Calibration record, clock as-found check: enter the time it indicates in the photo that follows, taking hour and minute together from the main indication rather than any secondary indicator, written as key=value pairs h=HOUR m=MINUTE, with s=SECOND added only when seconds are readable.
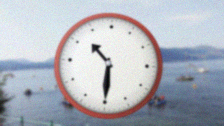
h=10 m=30
